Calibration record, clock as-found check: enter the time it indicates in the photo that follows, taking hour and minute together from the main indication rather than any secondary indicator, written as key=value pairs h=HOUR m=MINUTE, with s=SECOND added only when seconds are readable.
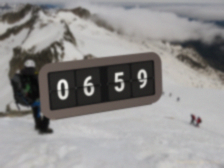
h=6 m=59
